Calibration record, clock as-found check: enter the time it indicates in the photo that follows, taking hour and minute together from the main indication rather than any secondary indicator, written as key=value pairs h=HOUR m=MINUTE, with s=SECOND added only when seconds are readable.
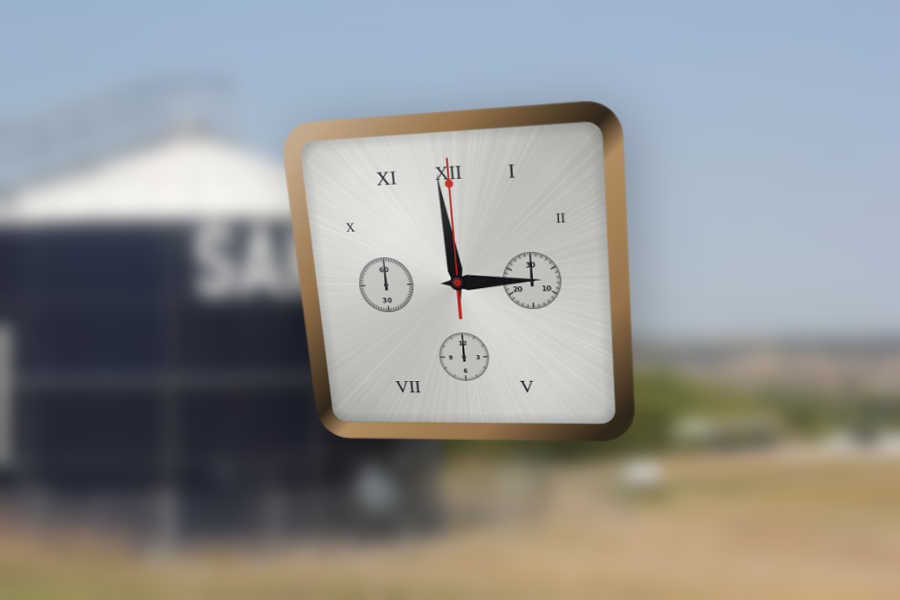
h=2 m=59
